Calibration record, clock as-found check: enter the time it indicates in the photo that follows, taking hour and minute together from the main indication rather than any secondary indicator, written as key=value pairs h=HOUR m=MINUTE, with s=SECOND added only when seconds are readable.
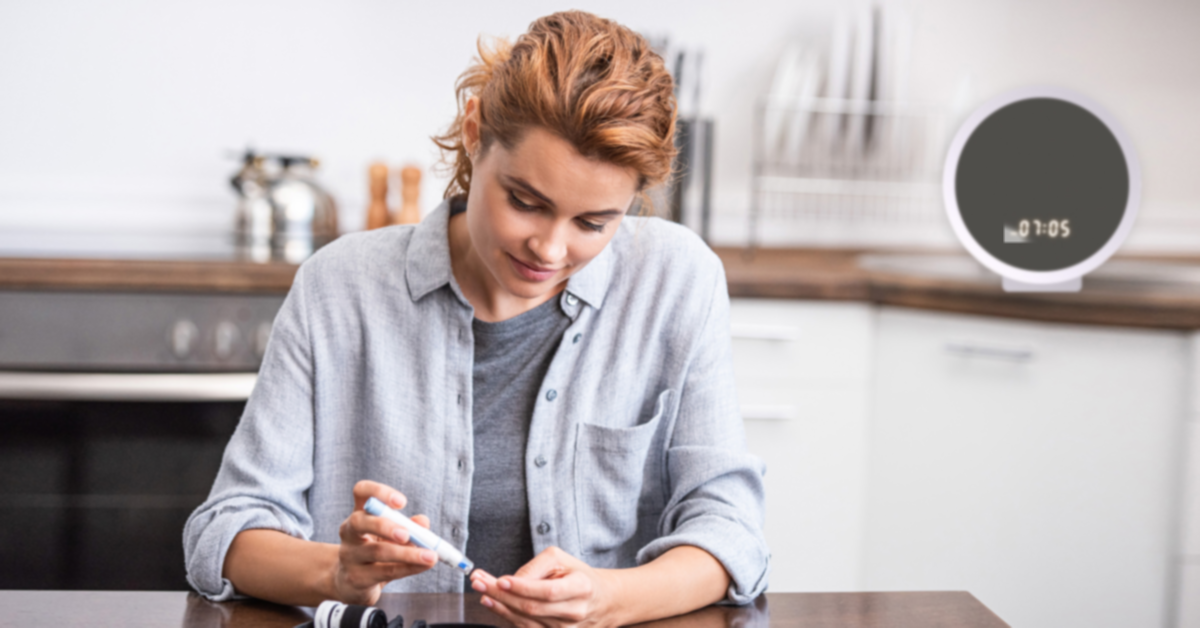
h=7 m=5
